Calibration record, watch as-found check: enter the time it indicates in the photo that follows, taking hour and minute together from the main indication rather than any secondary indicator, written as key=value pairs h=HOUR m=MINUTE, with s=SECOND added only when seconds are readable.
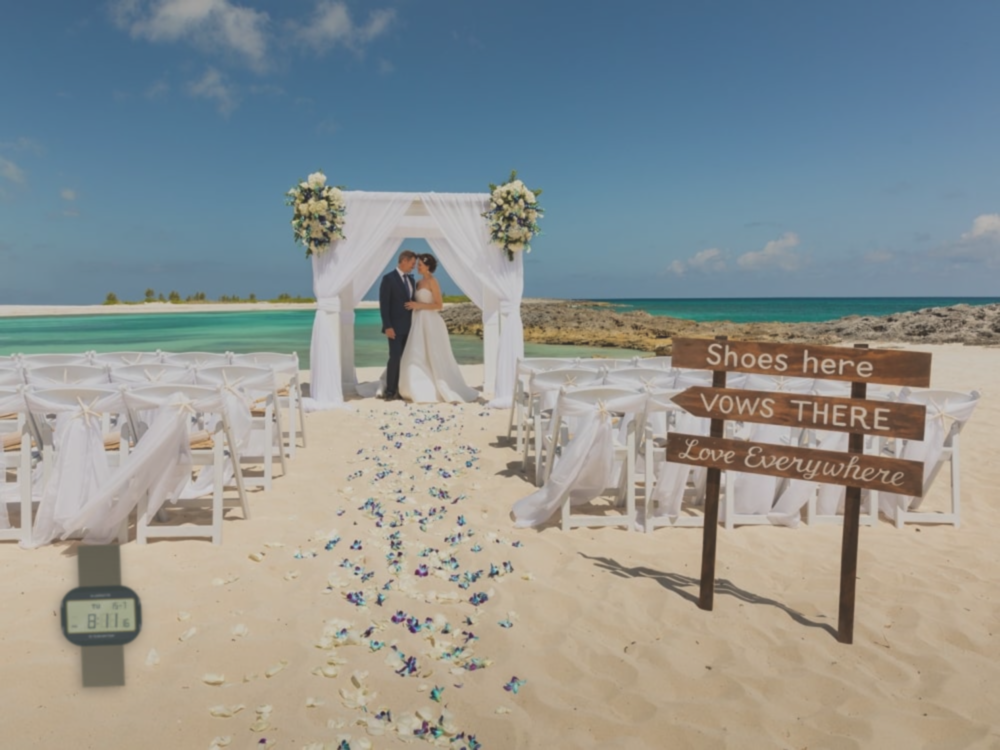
h=8 m=11
